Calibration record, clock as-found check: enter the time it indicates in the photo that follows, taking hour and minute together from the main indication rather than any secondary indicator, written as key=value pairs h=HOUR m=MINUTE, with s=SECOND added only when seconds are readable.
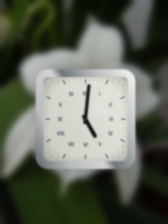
h=5 m=1
